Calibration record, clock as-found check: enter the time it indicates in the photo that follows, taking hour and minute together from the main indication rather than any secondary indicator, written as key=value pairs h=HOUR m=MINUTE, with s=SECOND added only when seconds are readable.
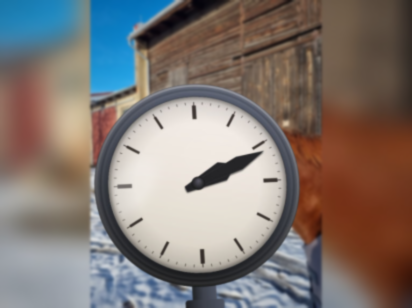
h=2 m=11
